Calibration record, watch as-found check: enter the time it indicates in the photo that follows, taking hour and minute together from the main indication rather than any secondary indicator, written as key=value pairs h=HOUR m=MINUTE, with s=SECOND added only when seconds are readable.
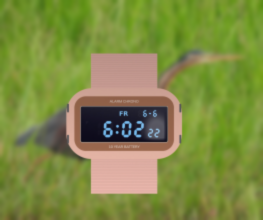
h=6 m=2
